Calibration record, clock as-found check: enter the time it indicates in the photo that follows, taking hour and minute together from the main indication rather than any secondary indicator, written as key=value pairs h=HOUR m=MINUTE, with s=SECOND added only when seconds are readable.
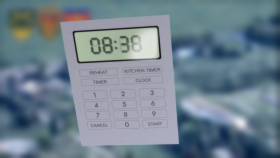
h=8 m=38
